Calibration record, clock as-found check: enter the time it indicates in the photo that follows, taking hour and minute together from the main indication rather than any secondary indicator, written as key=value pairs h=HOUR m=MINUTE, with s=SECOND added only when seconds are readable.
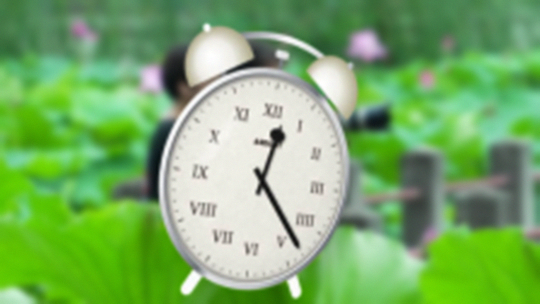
h=12 m=23
